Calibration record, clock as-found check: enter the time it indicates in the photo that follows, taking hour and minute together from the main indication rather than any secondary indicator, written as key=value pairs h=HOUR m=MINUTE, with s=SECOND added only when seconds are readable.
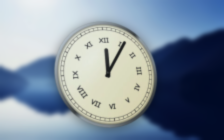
h=12 m=6
